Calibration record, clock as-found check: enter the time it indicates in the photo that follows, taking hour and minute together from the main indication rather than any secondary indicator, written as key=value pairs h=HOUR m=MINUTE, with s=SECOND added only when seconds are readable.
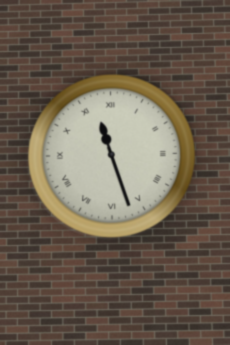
h=11 m=27
